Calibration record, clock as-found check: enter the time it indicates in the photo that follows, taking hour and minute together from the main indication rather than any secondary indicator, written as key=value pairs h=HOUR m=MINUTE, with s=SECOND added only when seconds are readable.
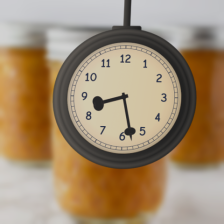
h=8 m=28
